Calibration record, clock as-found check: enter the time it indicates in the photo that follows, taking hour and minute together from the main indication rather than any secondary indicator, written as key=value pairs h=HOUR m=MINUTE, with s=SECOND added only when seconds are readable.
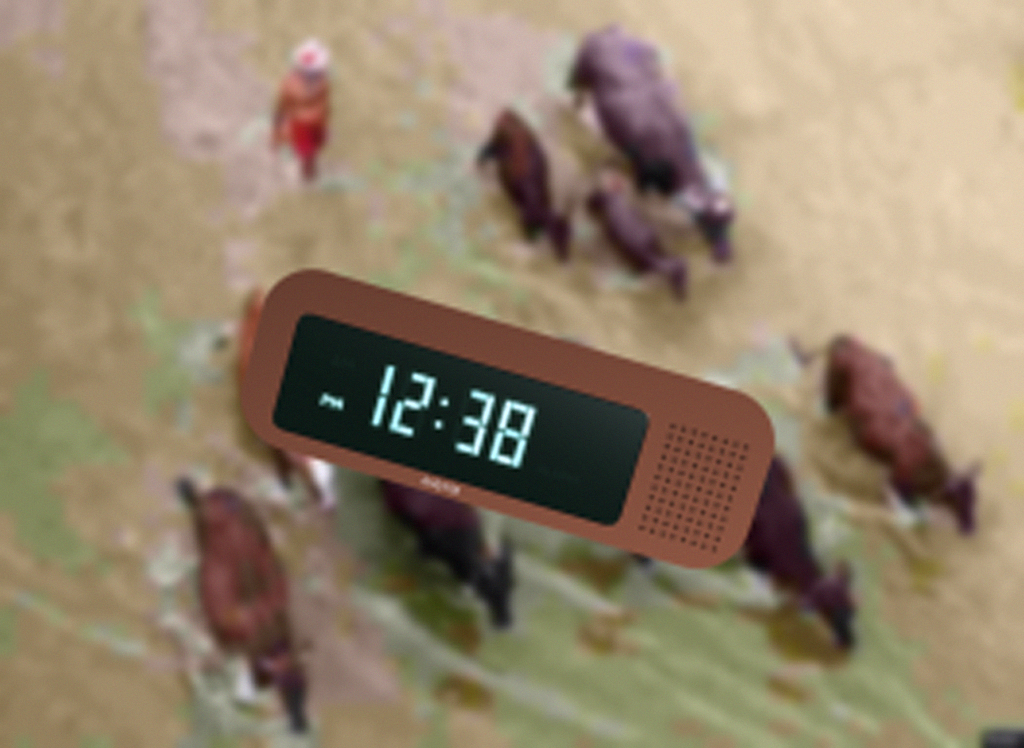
h=12 m=38
